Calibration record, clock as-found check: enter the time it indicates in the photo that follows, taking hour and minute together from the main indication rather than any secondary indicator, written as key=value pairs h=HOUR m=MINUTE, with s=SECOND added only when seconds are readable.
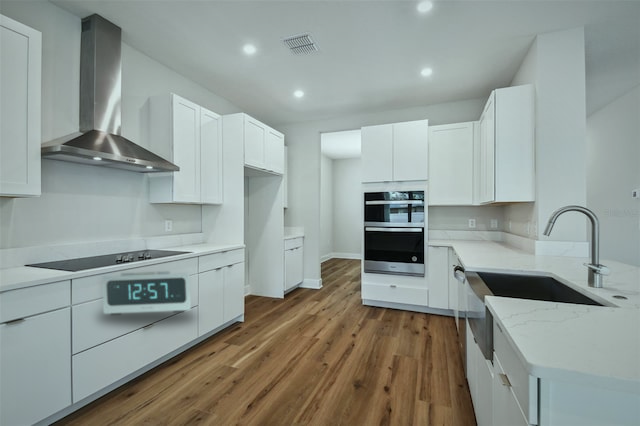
h=12 m=57
